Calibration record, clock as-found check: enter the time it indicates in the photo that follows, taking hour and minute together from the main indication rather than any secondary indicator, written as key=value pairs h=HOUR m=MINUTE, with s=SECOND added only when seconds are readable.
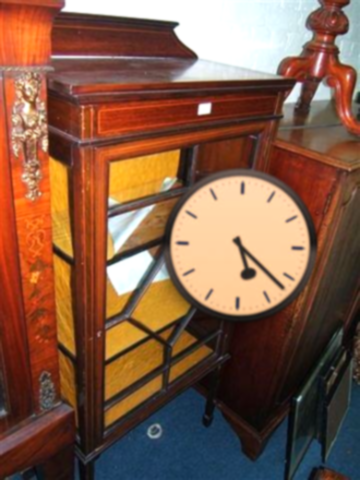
h=5 m=22
